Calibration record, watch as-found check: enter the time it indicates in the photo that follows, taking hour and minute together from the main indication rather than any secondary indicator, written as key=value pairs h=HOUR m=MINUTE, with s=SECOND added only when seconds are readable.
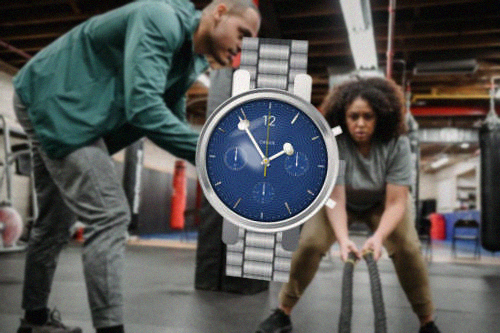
h=1 m=54
